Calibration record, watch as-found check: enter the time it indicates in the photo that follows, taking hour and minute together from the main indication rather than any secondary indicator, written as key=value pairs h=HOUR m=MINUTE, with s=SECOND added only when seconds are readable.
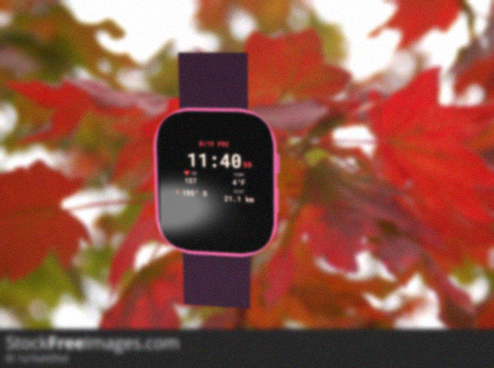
h=11 m=40
